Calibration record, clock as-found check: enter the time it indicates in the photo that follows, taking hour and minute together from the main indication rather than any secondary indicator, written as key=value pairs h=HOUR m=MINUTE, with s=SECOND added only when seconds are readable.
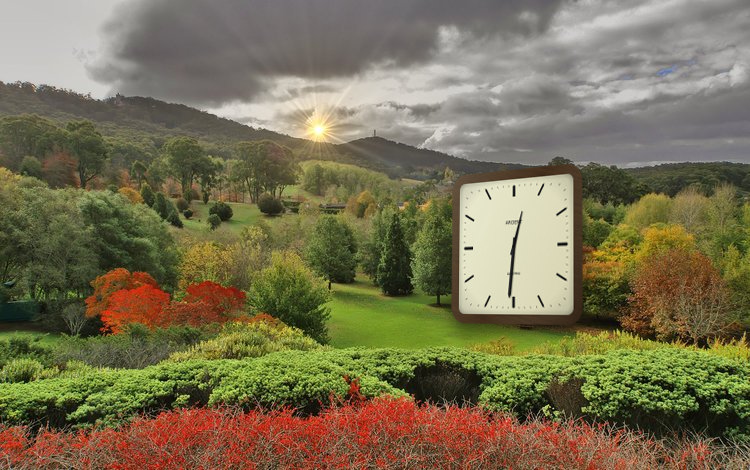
h=12 m=31
